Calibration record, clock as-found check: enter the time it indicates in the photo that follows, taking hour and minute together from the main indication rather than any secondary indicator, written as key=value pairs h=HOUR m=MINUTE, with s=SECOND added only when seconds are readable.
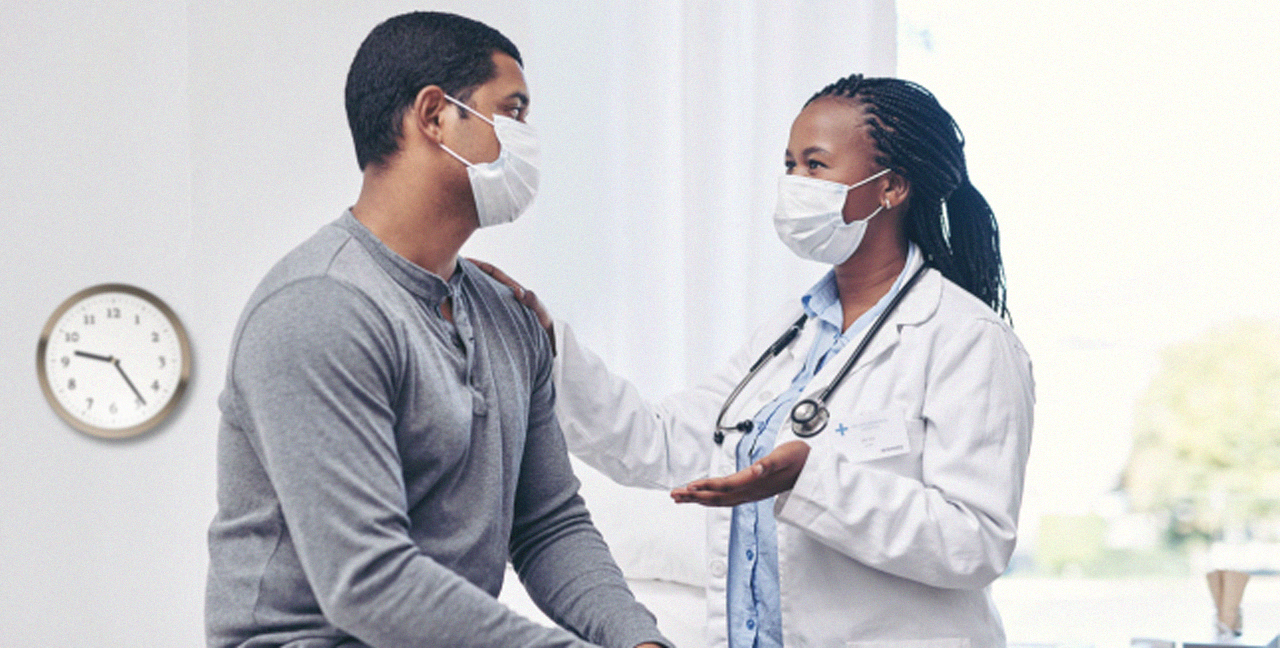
h=9 m=24
